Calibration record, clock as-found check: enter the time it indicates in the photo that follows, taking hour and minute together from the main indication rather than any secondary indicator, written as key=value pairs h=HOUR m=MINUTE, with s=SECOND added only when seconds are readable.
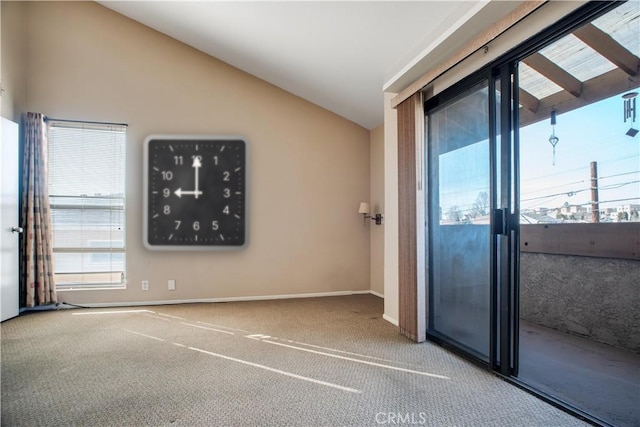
h=9 m=0
